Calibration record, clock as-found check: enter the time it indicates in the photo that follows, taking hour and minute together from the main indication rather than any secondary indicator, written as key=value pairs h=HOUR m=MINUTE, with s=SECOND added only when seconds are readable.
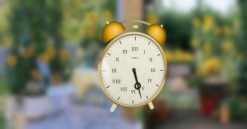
h=5 m=27
